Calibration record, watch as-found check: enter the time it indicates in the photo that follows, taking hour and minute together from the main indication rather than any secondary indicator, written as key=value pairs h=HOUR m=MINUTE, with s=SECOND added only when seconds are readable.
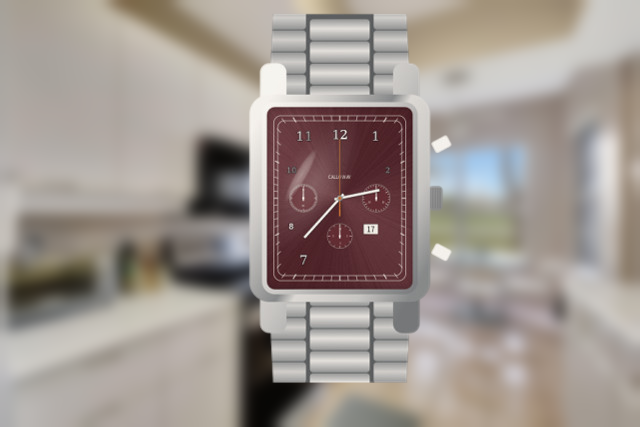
h=2 m=37
